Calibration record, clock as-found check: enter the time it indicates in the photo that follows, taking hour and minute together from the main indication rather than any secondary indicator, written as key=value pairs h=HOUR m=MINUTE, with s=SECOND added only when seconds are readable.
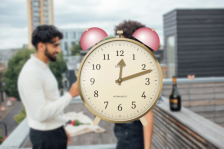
h=12 m=12
